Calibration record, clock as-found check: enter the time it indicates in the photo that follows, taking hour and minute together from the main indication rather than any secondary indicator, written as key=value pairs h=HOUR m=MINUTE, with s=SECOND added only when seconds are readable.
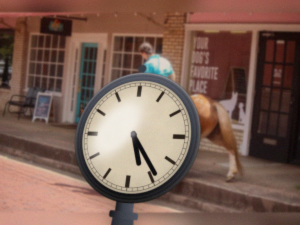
h=5 m=24
